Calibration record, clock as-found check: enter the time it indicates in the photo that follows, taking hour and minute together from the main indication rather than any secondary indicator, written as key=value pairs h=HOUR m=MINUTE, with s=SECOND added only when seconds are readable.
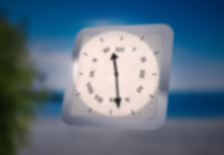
h=11 m=28
